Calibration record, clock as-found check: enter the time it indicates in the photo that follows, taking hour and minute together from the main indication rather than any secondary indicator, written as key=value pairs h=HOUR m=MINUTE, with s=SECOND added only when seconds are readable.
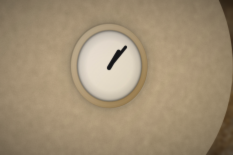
h=1 m=7
